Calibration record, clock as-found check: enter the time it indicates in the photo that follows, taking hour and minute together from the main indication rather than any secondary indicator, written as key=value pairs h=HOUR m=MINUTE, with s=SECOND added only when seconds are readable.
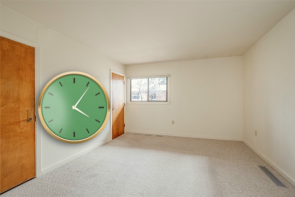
h=4 m=6
